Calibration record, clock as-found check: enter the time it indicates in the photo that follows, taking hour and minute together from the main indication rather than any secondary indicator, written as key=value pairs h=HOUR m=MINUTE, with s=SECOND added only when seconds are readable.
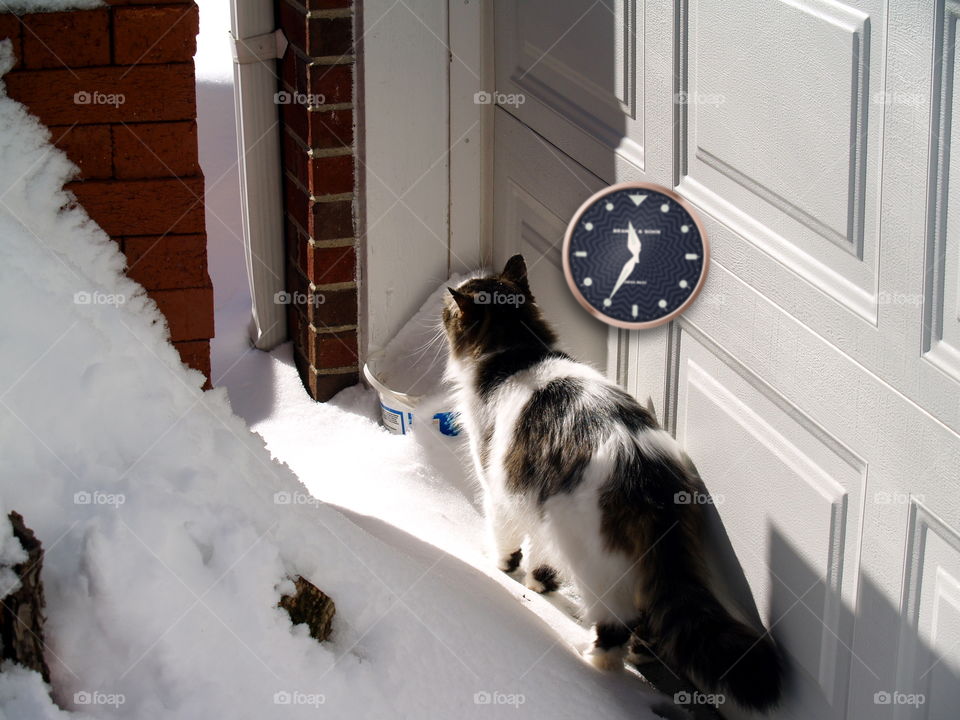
h=11 m=35
